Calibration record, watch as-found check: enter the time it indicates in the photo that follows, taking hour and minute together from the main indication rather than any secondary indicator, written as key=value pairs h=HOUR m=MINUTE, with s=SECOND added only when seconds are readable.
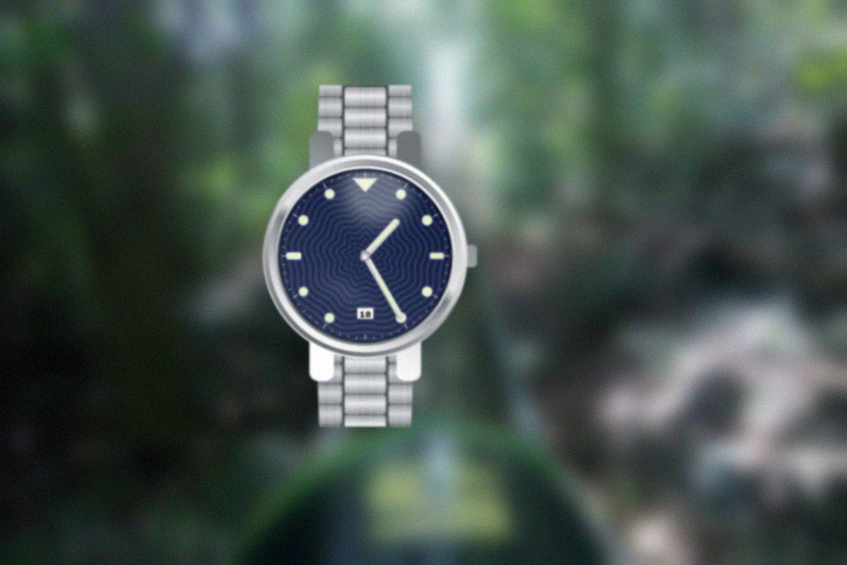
h=1 m=25
